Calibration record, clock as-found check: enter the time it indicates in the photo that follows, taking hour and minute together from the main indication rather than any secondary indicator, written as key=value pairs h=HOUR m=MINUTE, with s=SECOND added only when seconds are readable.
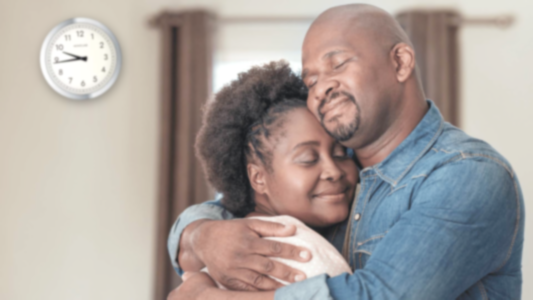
h=9 m=44
